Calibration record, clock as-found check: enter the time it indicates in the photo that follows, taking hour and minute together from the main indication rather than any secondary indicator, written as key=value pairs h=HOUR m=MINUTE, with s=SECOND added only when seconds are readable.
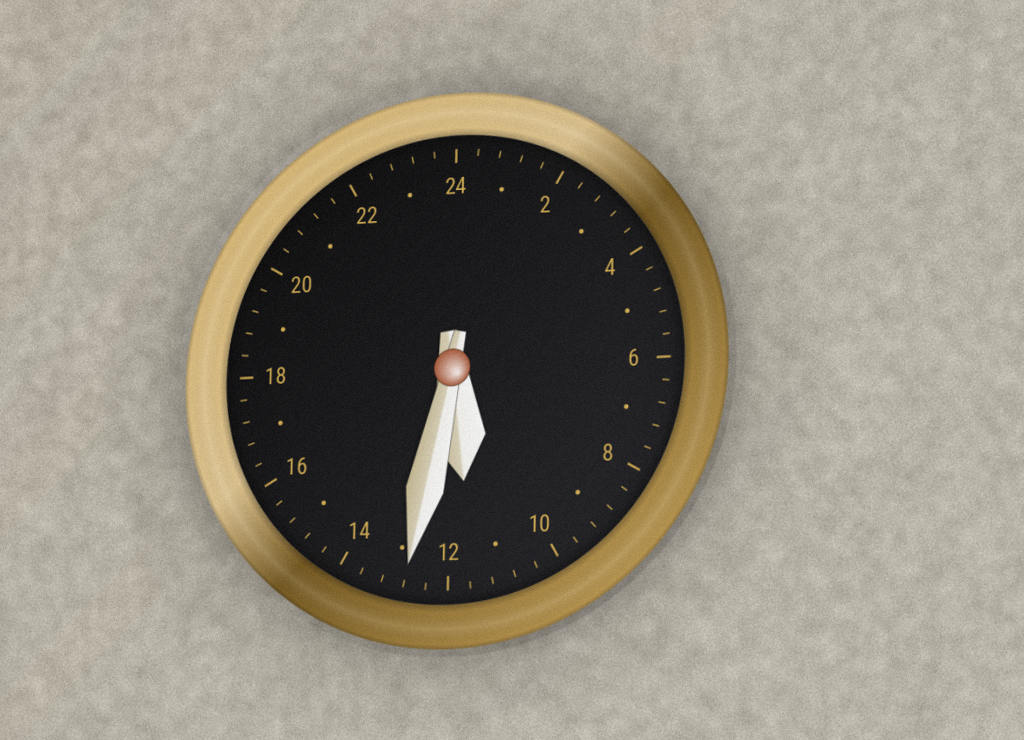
h=11 m=32
